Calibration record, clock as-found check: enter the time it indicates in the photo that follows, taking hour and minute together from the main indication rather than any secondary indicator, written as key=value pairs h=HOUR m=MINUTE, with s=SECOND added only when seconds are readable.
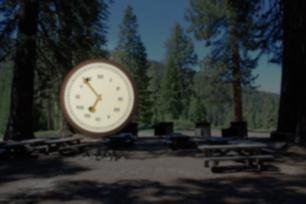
h=6 m=53
